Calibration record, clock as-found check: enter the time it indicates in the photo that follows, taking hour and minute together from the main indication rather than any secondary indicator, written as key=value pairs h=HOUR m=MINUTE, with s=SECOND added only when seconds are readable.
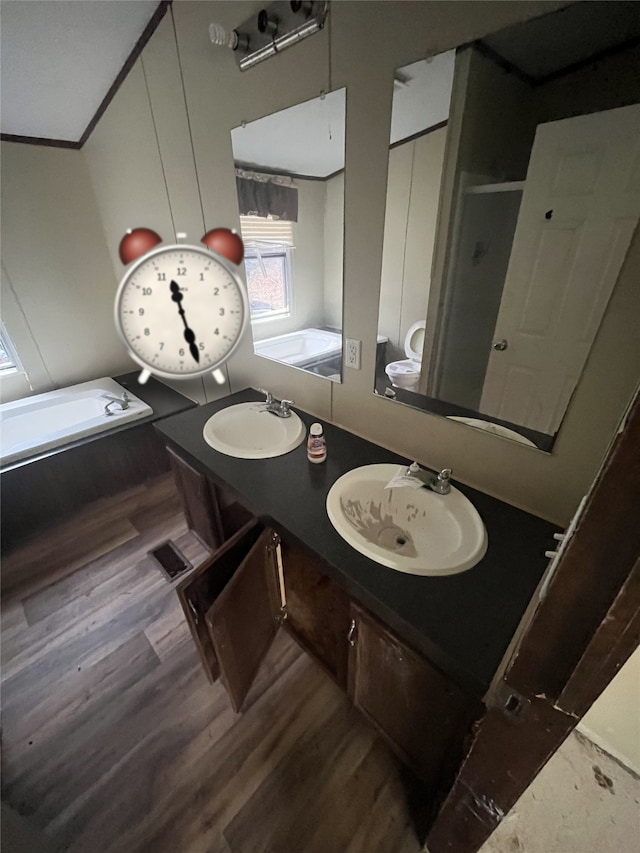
h=11 m=27
